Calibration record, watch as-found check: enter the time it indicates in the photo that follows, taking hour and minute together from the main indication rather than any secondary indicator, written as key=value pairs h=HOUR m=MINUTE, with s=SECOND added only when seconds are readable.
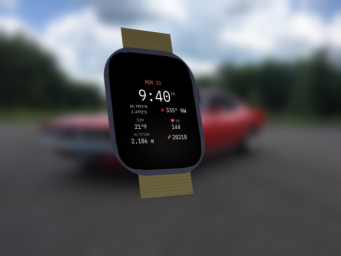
h=9 m=40
